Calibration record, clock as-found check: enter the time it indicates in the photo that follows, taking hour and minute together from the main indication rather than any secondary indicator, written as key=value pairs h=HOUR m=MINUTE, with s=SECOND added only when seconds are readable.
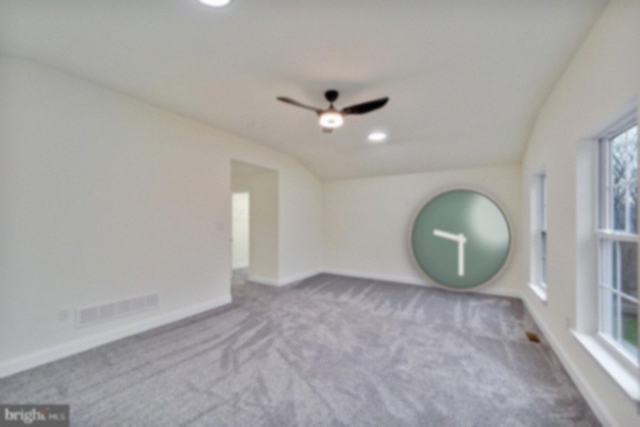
h=9 m=30
